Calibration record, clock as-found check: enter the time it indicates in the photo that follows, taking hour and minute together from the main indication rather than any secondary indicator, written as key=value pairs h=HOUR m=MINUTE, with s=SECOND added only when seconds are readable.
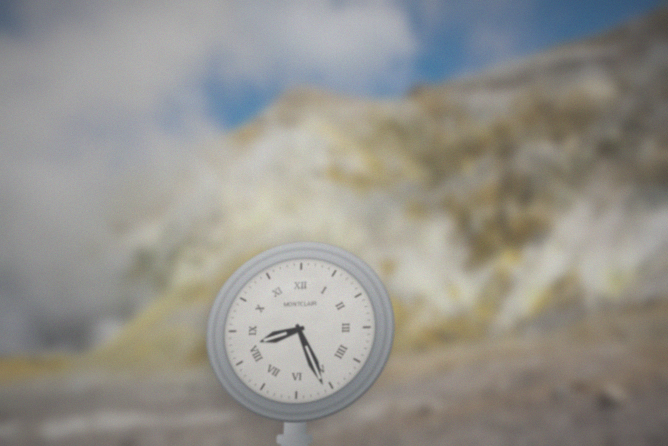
h=8 m=26
